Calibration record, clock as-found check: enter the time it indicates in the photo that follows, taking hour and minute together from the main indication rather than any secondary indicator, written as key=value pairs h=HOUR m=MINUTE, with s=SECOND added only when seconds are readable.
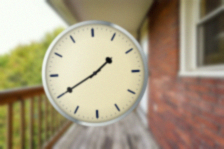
h=1 m=40
